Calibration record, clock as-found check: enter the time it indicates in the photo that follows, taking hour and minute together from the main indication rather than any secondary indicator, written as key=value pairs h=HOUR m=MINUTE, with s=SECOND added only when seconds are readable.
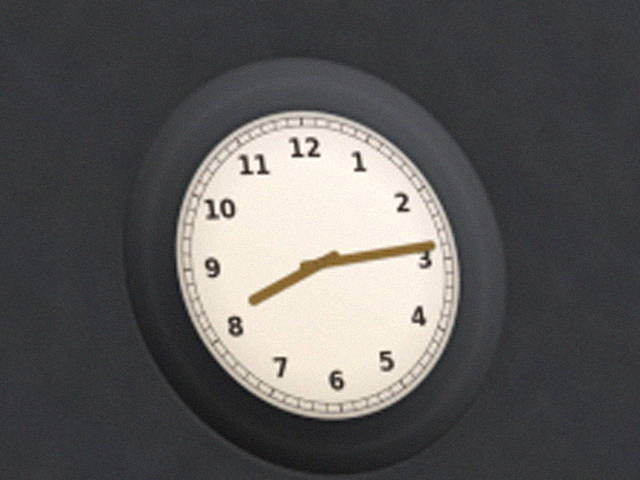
h=8 m=14
